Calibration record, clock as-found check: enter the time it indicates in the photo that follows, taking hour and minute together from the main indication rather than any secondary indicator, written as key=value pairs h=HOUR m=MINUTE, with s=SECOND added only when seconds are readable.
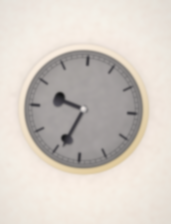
h=9 m=34
